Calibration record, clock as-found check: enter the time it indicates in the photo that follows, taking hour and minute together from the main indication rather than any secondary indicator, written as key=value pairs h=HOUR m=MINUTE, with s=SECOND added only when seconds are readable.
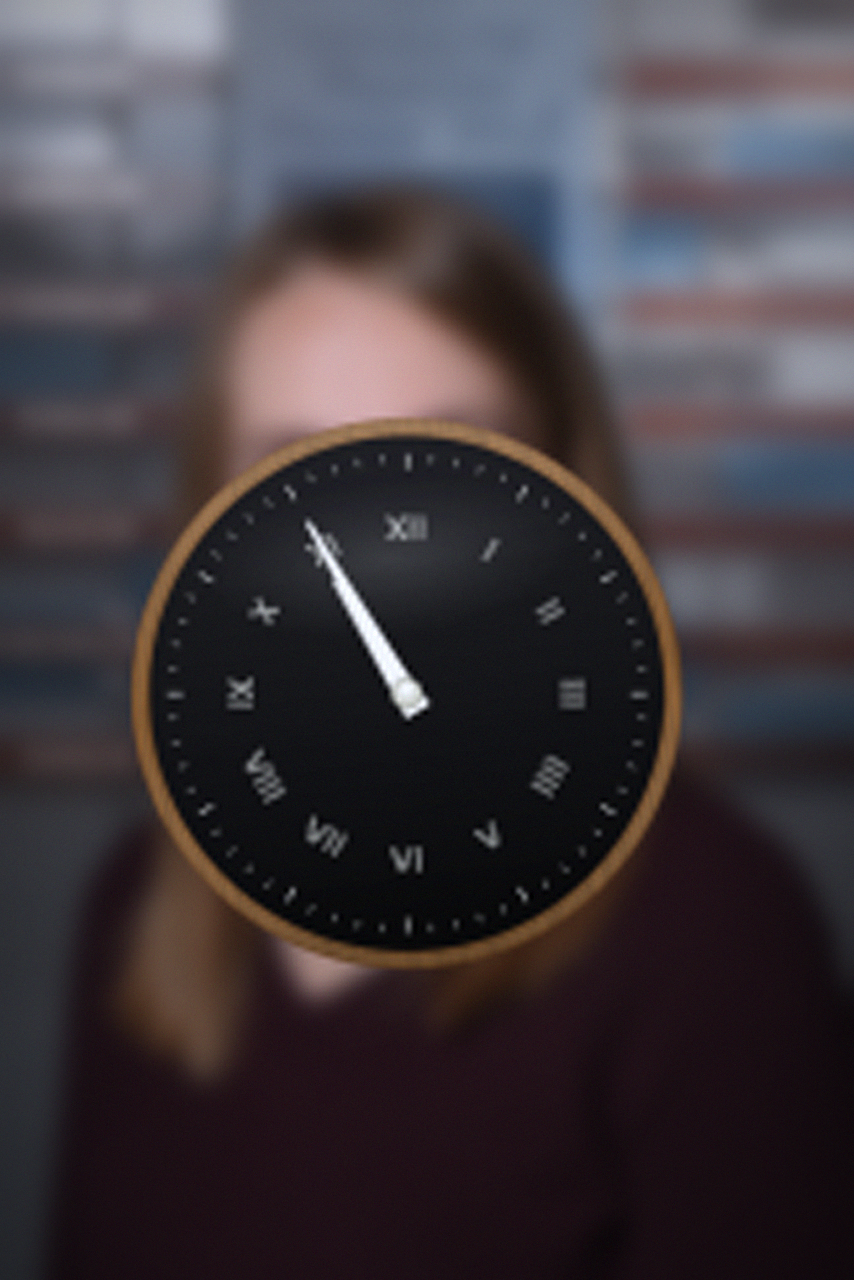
h=10 m=55
